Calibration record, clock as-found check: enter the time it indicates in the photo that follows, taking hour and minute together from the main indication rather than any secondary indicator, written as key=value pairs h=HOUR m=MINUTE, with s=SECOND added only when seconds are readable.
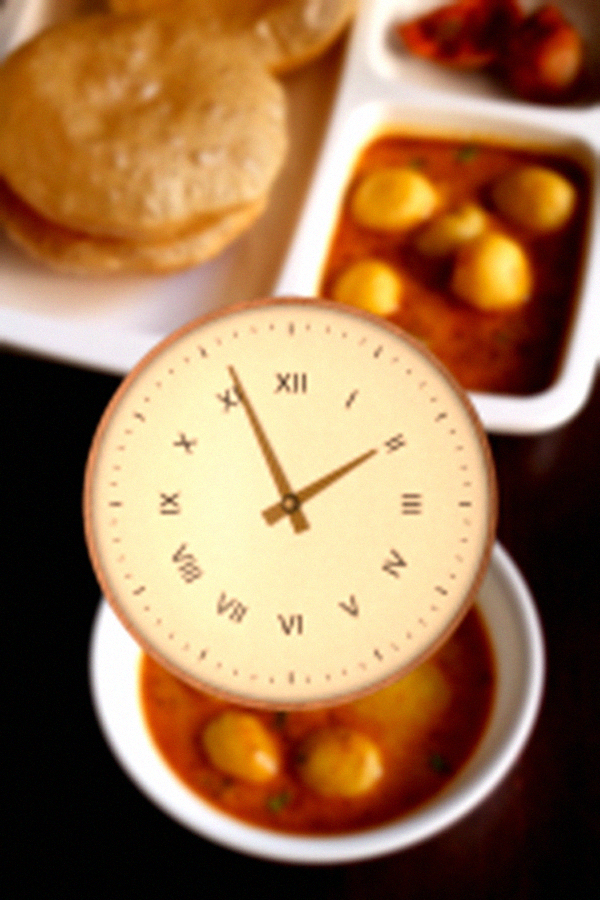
h=1 m=56
